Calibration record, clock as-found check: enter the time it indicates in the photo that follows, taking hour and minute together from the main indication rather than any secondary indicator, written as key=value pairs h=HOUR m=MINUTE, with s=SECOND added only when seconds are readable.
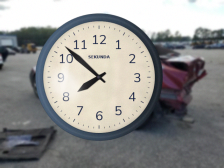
h=7 m=52
